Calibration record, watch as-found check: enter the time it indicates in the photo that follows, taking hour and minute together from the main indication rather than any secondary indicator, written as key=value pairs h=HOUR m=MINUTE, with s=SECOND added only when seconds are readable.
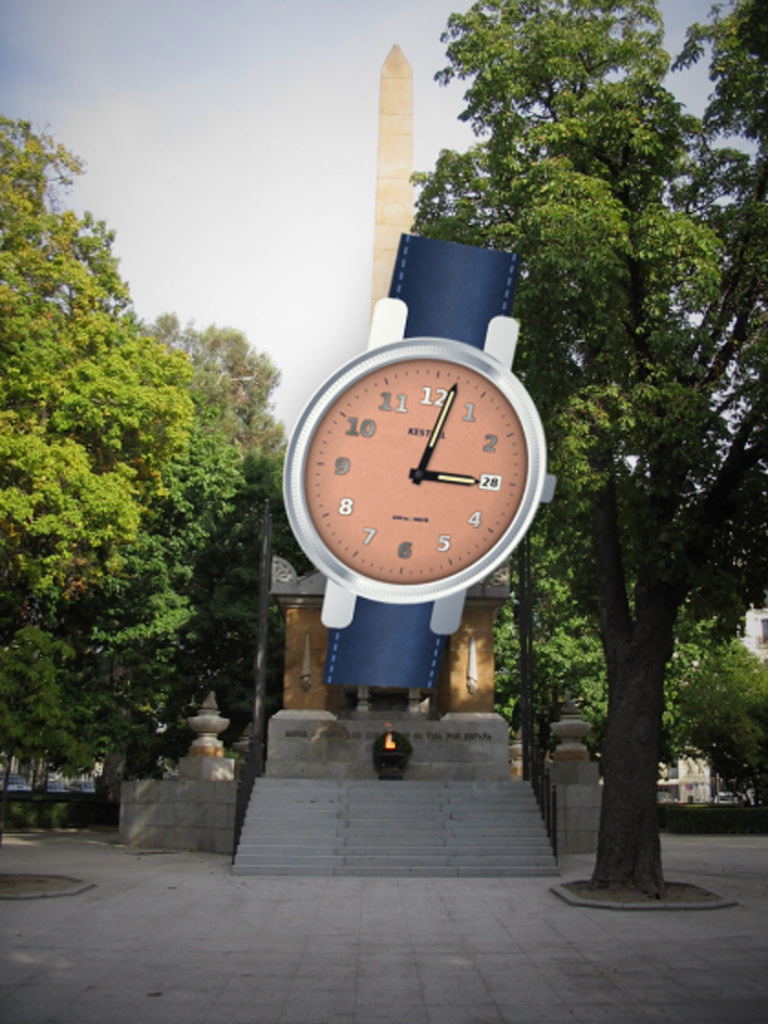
h=3 m=2
